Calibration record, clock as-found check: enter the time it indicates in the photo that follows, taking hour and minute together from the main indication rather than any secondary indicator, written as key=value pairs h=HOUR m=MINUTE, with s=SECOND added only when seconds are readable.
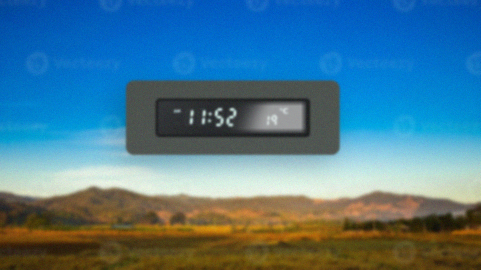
h=11 m=52
